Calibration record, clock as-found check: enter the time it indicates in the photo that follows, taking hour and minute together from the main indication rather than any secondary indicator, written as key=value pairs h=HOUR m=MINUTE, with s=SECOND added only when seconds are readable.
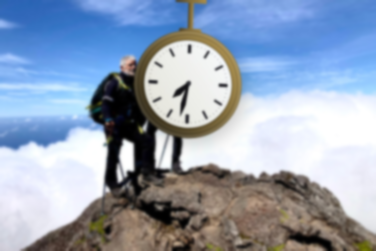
h=7 m=32
